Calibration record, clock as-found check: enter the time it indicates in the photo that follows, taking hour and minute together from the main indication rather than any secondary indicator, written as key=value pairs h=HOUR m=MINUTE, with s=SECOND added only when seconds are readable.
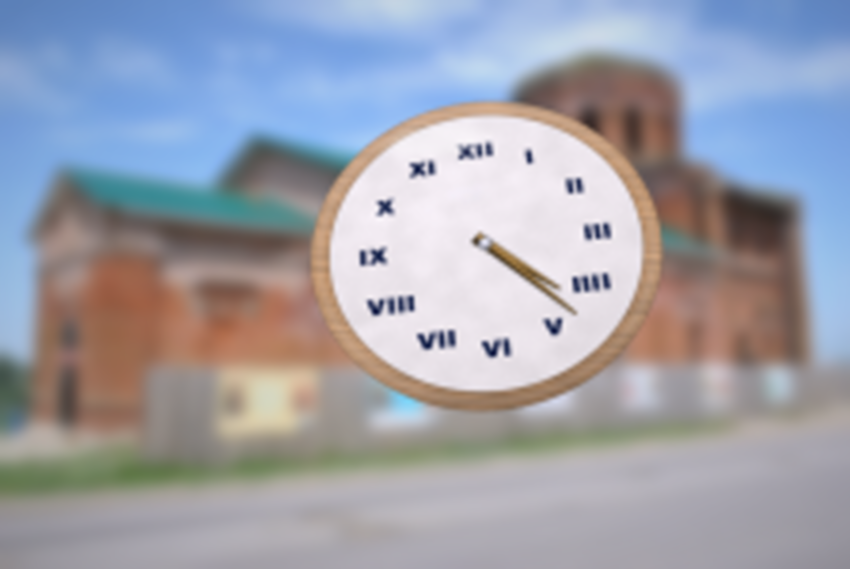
h=4 m=23
